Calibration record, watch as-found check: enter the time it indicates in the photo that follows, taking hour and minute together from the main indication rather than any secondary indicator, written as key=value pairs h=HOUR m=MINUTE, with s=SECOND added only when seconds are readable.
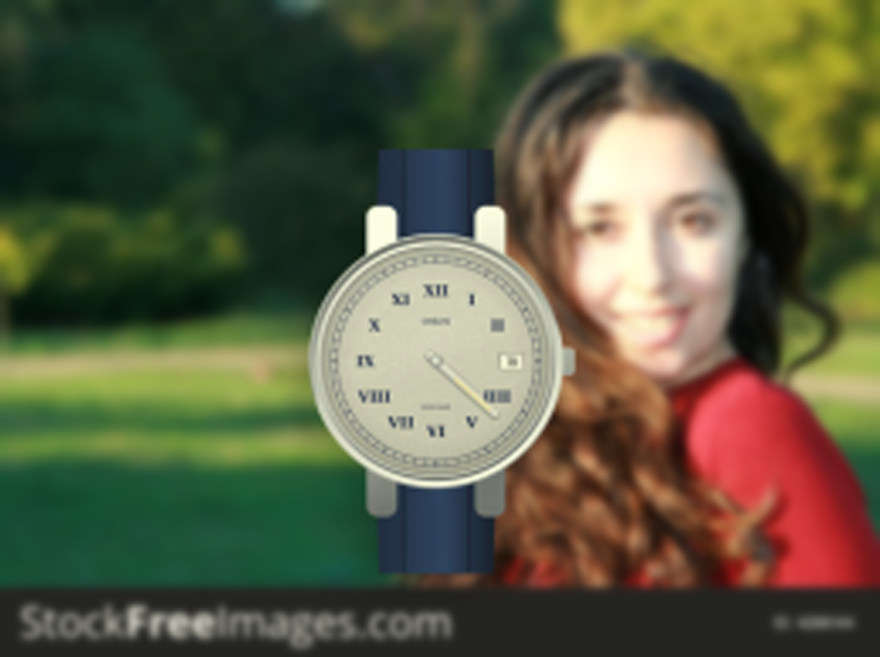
h=4 m=22
